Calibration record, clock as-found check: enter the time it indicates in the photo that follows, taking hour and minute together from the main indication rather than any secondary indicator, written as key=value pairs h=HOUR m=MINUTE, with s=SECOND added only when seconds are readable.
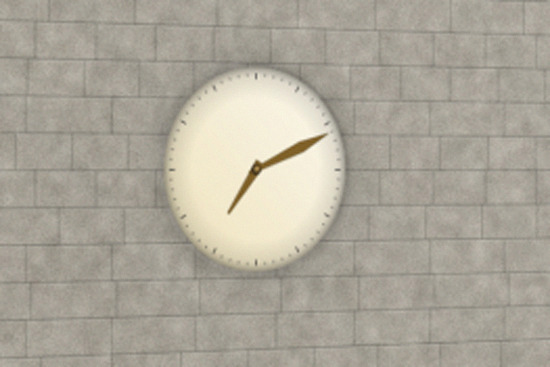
h=7 m=11
